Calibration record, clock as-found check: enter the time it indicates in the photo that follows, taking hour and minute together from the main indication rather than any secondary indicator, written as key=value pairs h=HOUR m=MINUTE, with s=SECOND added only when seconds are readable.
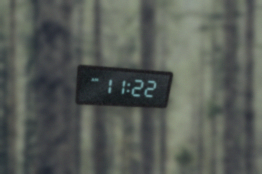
h=11 m=22
